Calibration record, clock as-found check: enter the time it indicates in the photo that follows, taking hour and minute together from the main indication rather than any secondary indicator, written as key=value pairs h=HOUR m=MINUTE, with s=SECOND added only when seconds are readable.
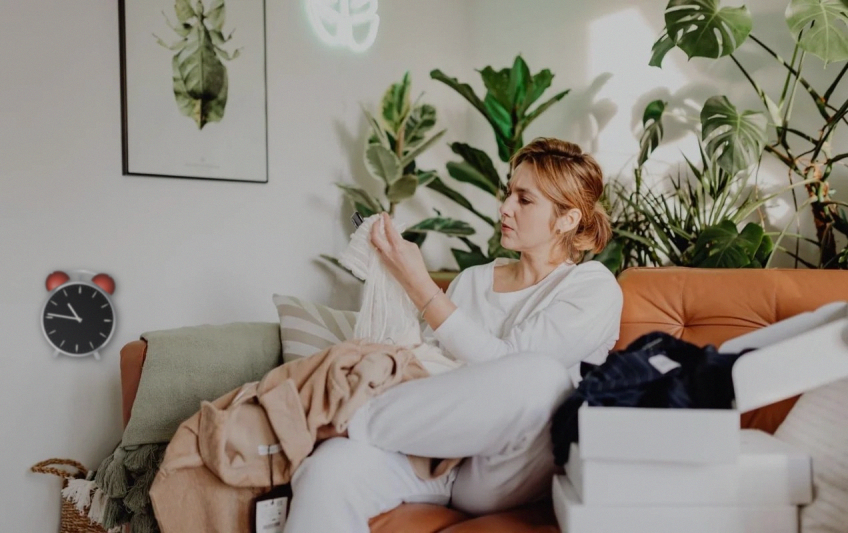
h=10 m=46
